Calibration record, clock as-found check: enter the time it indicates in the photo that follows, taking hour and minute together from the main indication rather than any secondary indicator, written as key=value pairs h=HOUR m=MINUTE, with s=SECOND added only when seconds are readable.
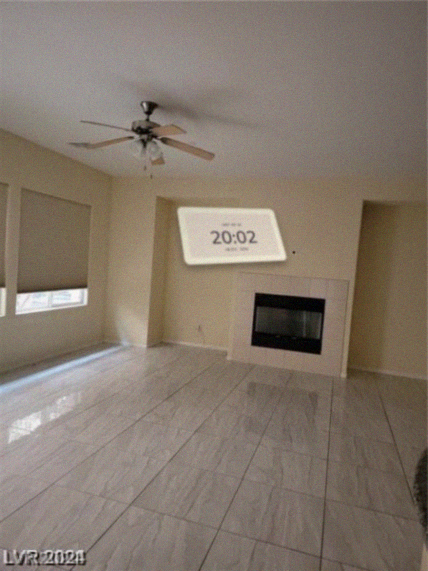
h=20 m=2
